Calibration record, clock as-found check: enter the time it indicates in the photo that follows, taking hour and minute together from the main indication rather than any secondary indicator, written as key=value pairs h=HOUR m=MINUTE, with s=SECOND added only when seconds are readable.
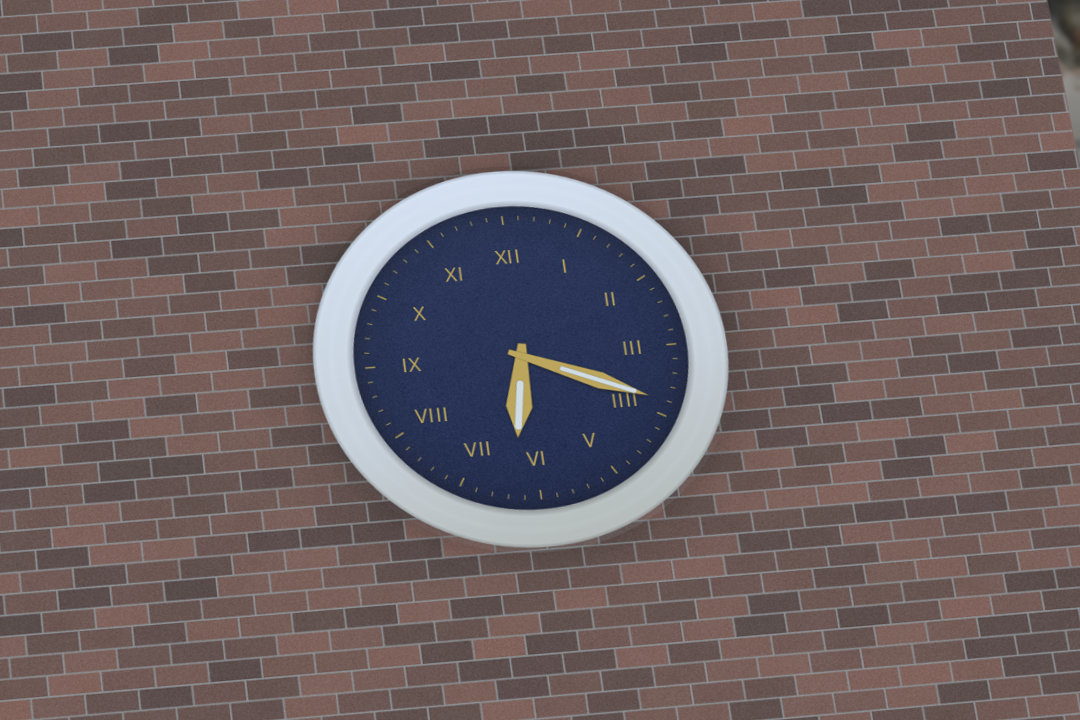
h=6 m=19
